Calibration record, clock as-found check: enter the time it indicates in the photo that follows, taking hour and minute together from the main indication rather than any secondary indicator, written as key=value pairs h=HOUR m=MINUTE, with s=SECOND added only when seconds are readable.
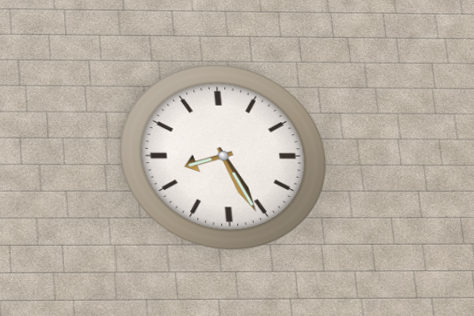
h=8 m=26
